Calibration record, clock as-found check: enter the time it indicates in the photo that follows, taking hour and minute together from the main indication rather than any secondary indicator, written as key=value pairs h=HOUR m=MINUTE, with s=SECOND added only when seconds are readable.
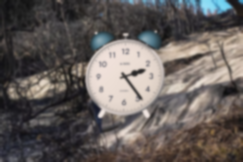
h=2 m=24
